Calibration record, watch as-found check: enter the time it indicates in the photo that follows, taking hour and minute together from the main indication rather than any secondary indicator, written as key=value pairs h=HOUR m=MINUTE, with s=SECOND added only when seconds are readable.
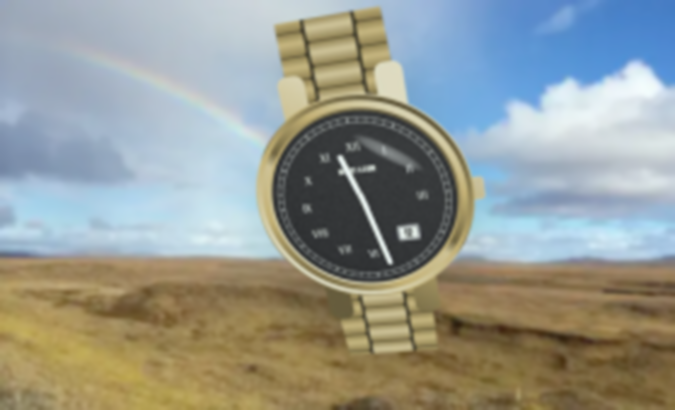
h=11 m=28
